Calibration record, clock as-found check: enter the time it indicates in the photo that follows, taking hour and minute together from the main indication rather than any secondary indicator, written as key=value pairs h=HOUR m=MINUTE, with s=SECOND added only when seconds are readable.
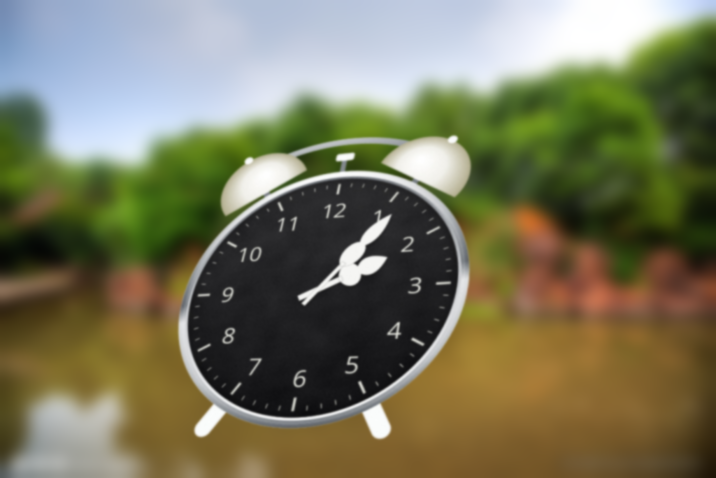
h=2 m=6
